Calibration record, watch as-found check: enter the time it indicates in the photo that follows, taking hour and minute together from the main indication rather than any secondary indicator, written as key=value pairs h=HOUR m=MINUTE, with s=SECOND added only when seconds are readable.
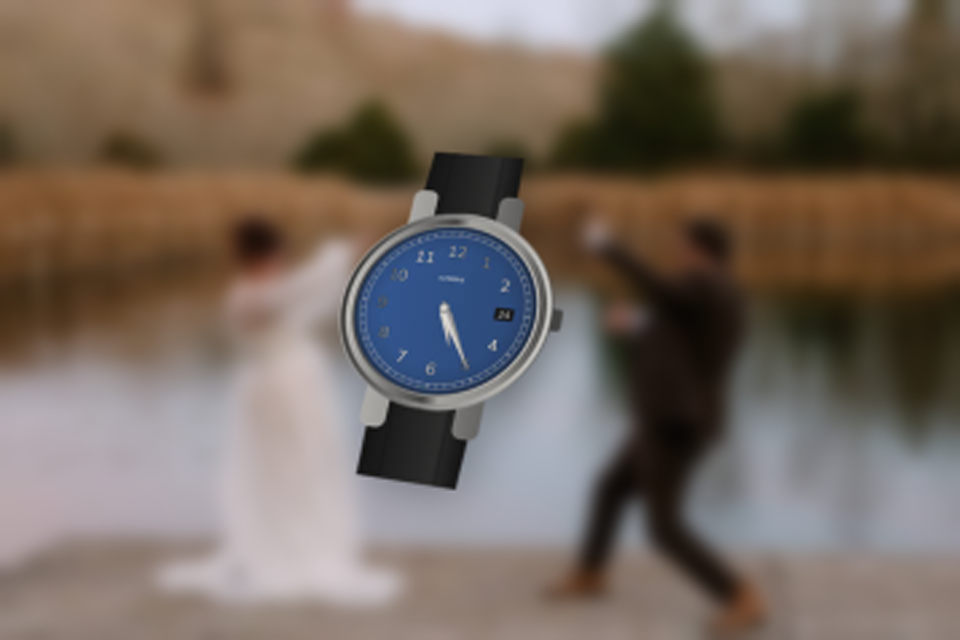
h=5 m=25
